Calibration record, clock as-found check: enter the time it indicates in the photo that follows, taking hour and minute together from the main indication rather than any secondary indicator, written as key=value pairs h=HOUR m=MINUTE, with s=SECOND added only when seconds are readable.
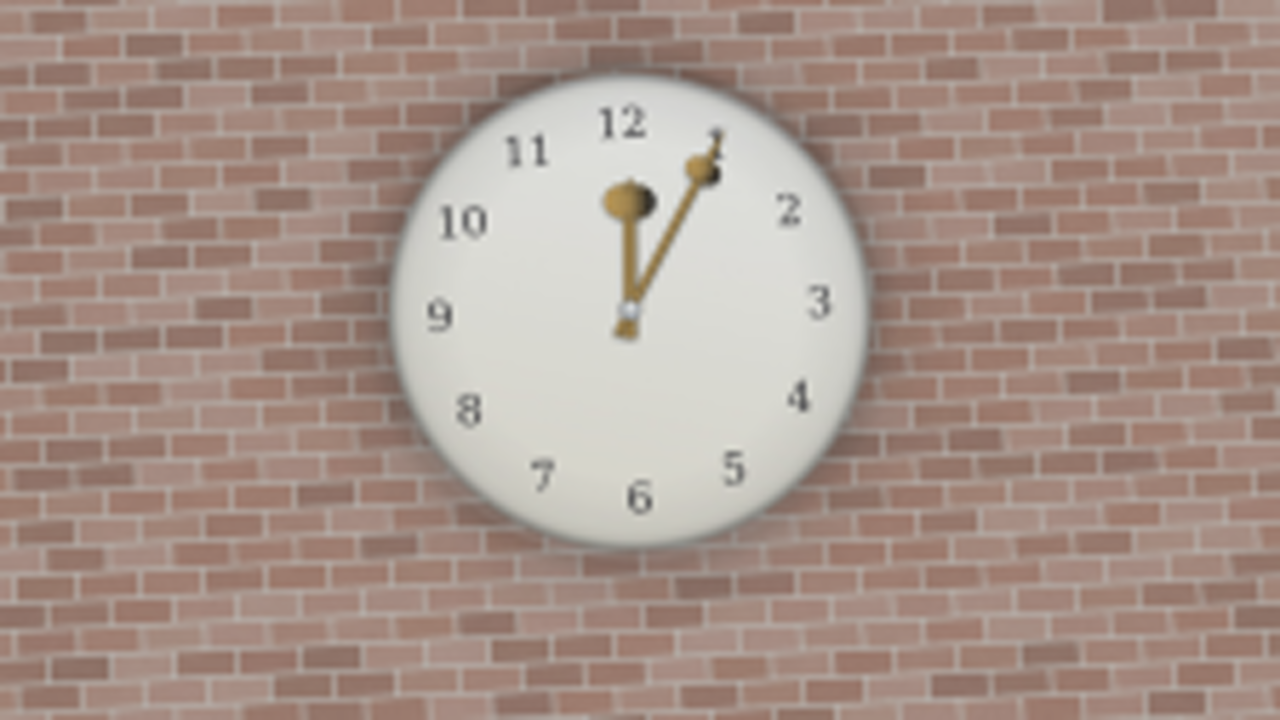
h=12 m=5
